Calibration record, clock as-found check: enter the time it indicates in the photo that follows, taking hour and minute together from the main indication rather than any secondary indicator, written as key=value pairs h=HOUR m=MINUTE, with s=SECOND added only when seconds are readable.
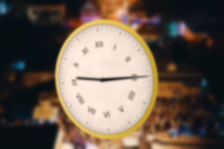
h=9 m=15
